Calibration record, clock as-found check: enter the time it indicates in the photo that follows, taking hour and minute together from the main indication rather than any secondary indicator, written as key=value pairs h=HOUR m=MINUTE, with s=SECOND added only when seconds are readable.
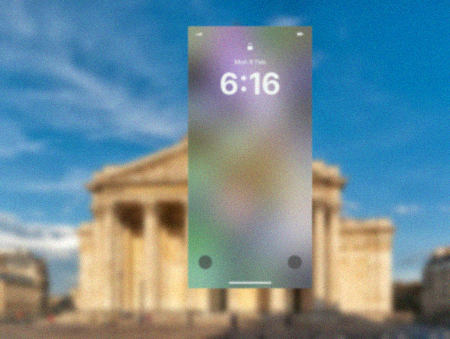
h=6 m=16
